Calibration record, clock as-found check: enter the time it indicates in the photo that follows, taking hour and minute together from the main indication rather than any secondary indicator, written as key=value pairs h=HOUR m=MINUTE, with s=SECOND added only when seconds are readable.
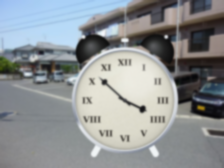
h=3 m=52
